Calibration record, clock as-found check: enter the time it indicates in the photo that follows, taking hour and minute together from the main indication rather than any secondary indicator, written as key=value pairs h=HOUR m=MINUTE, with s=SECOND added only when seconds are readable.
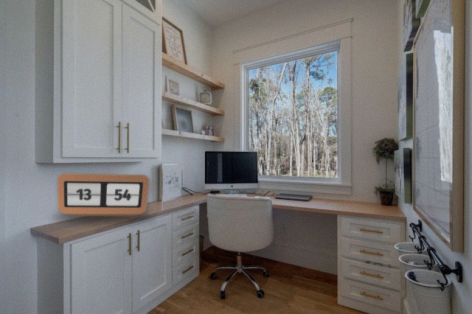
h=13 m=54
